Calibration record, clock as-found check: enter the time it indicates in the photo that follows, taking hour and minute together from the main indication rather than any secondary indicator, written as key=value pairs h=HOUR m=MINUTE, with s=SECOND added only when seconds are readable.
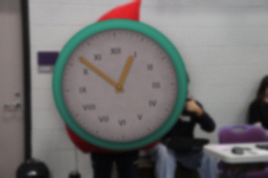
h=12 m=52
